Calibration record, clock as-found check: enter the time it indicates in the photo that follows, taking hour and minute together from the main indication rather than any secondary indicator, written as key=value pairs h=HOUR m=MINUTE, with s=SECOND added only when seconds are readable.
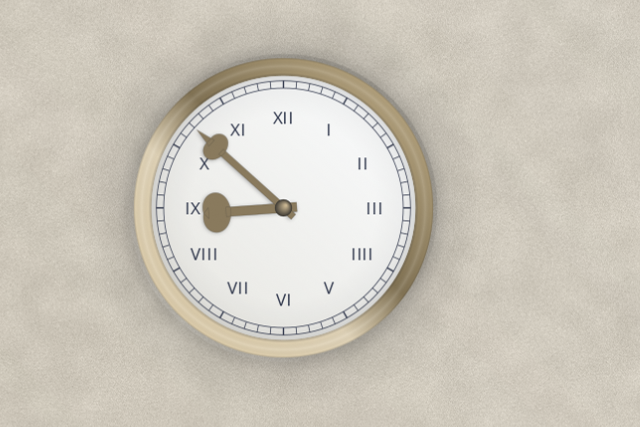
h=8 m=52
